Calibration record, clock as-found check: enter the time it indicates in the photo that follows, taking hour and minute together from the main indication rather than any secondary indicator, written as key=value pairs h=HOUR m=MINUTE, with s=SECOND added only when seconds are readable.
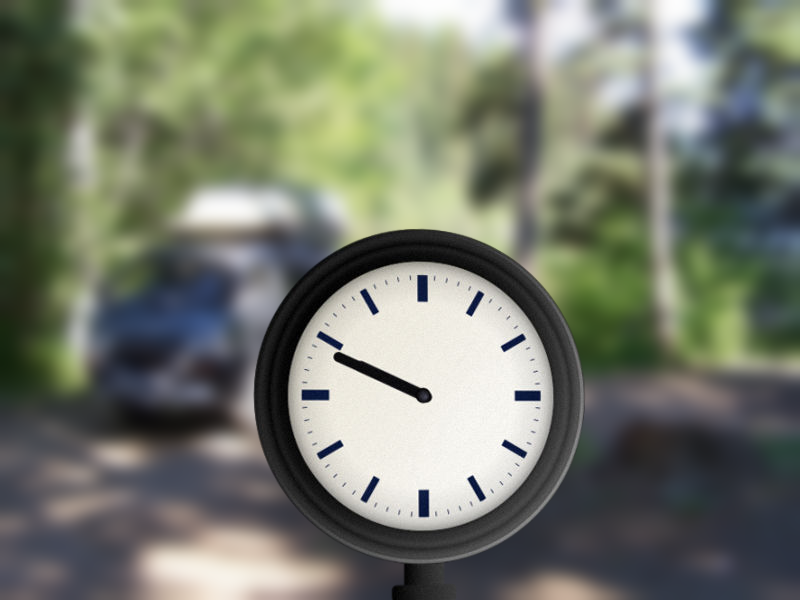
h=9 m=49
